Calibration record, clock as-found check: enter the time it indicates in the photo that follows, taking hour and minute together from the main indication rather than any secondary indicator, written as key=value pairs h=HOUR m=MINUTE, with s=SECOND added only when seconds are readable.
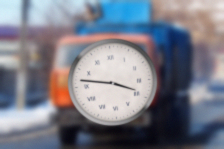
h=3 m=47
